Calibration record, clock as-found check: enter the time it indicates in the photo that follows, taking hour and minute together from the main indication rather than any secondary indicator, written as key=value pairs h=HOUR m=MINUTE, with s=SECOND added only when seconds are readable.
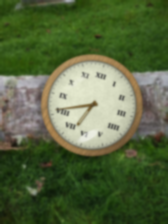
h=6 m=41
